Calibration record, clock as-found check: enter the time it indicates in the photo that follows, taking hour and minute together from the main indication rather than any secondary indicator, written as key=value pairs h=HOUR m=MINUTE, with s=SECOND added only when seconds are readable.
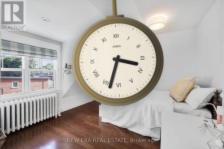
h=3 m=33
